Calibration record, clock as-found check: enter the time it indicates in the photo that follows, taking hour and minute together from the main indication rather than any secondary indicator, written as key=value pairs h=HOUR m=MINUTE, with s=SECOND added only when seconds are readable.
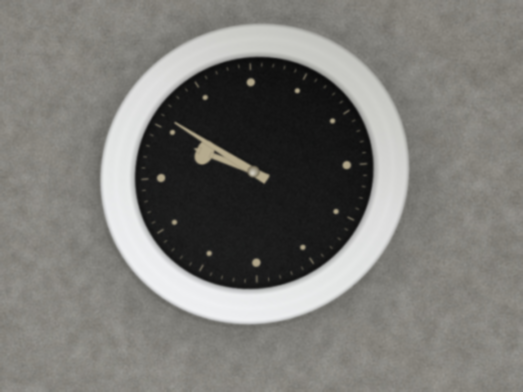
h=9 m=51
